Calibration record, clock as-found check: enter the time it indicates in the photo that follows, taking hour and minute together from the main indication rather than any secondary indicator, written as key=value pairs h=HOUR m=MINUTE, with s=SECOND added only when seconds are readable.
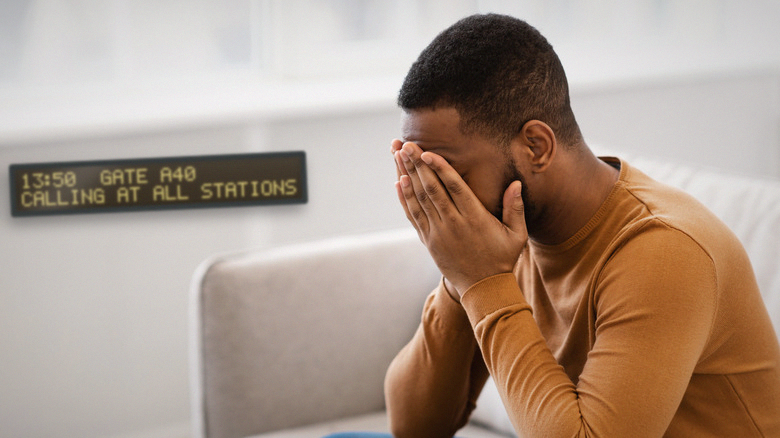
h=13 m=50
